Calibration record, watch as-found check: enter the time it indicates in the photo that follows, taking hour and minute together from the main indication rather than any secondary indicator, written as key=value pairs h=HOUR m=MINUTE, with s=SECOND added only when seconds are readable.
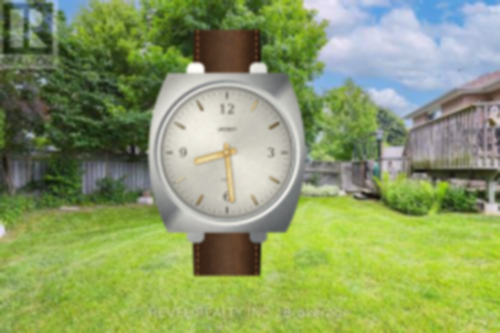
h=8 m=29
